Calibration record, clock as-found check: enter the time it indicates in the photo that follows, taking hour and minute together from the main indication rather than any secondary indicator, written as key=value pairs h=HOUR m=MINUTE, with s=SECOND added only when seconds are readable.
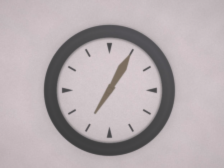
h=7 m=5
